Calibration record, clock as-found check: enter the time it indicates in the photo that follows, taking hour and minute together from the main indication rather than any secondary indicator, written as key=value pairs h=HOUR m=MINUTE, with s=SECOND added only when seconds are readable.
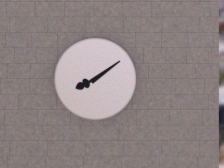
h=8 m=9
